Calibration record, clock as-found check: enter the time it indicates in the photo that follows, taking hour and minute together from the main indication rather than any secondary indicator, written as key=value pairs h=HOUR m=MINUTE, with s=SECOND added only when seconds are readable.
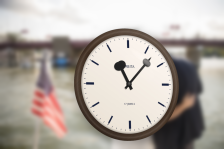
h=11 m=7
